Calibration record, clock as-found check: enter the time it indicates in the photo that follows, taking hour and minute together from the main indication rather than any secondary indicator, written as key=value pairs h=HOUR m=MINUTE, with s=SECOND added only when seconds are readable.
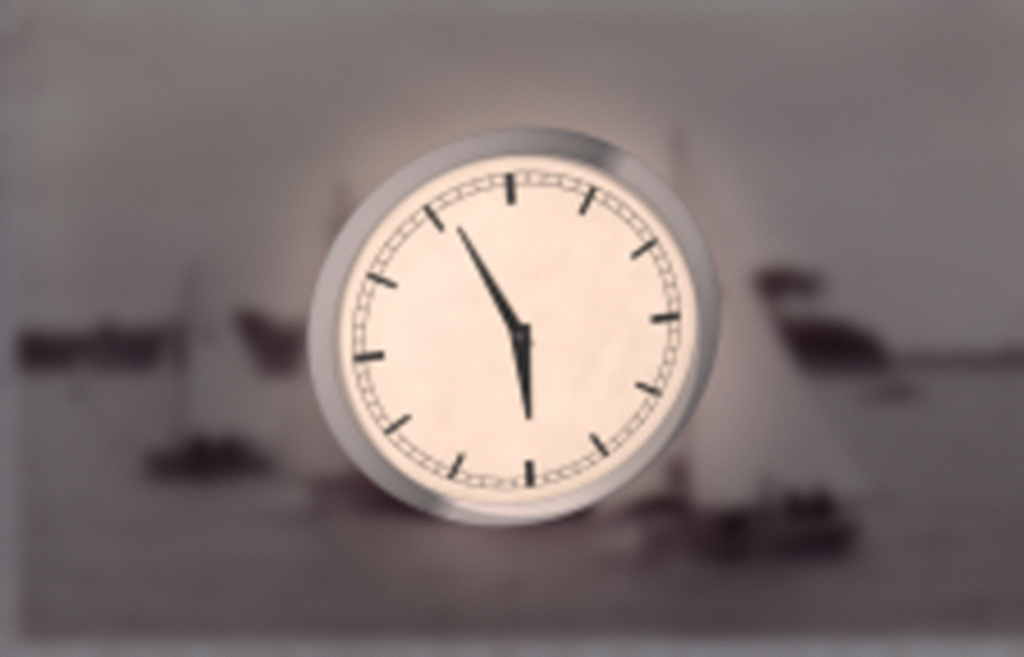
h=5 m=56
